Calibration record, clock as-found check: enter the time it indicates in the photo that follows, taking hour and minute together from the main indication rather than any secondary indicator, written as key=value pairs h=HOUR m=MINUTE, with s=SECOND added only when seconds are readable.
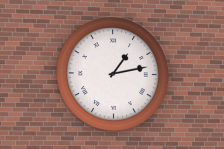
h=1 m=13
